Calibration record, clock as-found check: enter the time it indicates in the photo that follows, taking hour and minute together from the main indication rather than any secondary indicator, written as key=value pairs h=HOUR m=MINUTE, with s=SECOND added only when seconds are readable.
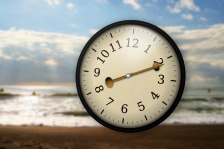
h=8 m=11
